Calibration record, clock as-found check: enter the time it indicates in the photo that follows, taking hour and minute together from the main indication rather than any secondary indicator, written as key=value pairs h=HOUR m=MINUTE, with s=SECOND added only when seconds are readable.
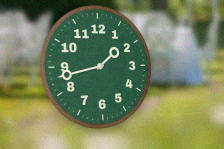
h=1 m=43
